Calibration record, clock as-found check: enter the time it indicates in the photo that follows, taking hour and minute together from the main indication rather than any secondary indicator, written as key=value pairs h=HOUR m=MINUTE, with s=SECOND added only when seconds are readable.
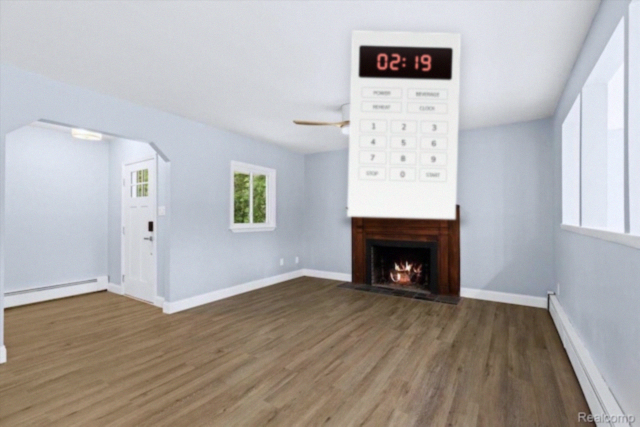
h=2 m=19
